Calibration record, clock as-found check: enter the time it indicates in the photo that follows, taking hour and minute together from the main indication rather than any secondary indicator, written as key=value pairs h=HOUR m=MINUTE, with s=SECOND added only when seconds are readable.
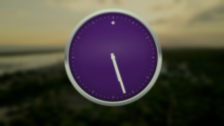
h=5 m=27
